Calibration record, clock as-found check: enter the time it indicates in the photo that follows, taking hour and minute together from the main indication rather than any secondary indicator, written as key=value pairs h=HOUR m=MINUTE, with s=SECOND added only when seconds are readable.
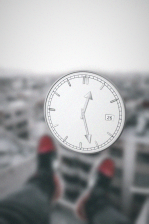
h=12 m=27
